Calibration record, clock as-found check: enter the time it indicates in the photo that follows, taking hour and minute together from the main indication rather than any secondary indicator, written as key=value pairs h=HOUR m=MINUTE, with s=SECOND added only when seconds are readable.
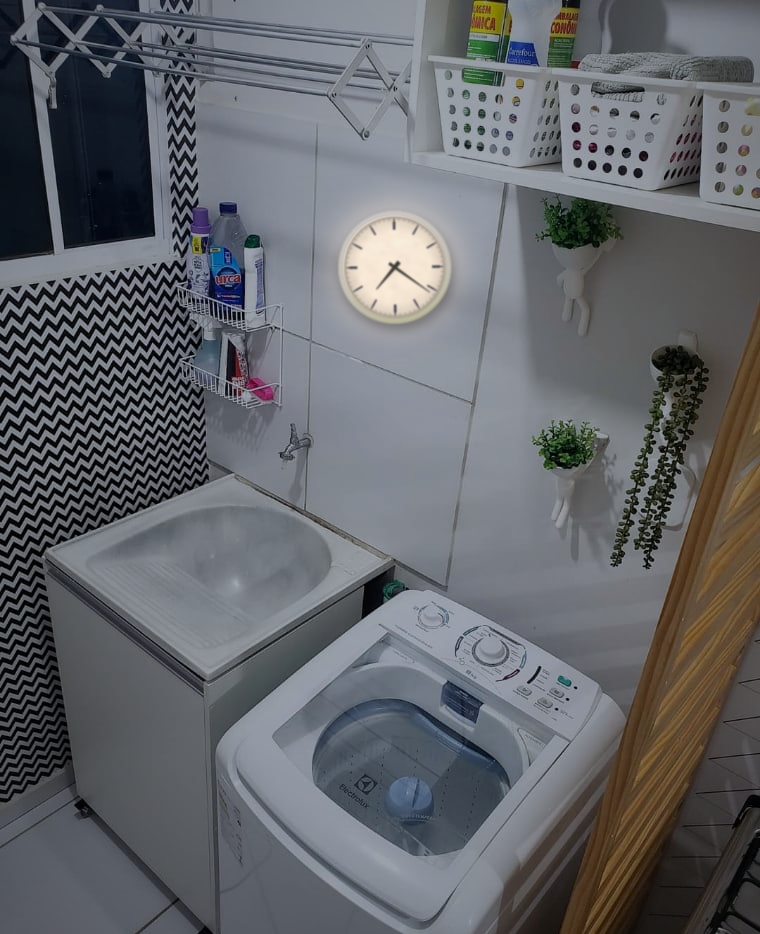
h=7 m=21
